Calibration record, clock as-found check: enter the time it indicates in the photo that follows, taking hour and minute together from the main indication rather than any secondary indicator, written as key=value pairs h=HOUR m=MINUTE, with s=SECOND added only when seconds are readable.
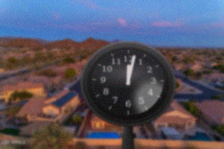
h=12 m=2
